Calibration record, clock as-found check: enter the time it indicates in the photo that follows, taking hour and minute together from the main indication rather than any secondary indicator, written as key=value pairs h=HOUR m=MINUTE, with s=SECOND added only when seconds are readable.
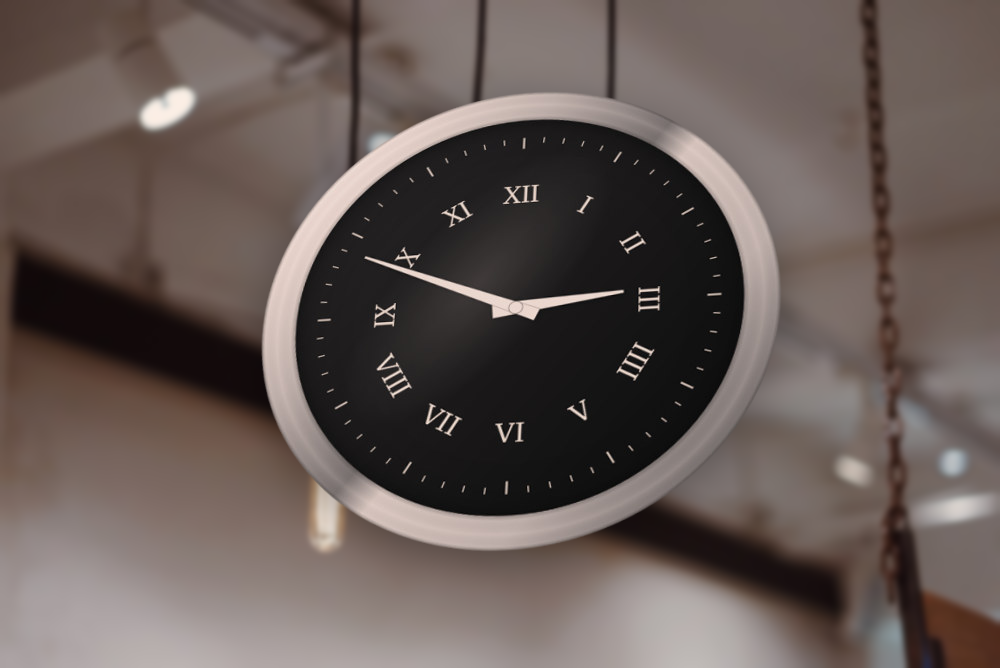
h=2 m=49
